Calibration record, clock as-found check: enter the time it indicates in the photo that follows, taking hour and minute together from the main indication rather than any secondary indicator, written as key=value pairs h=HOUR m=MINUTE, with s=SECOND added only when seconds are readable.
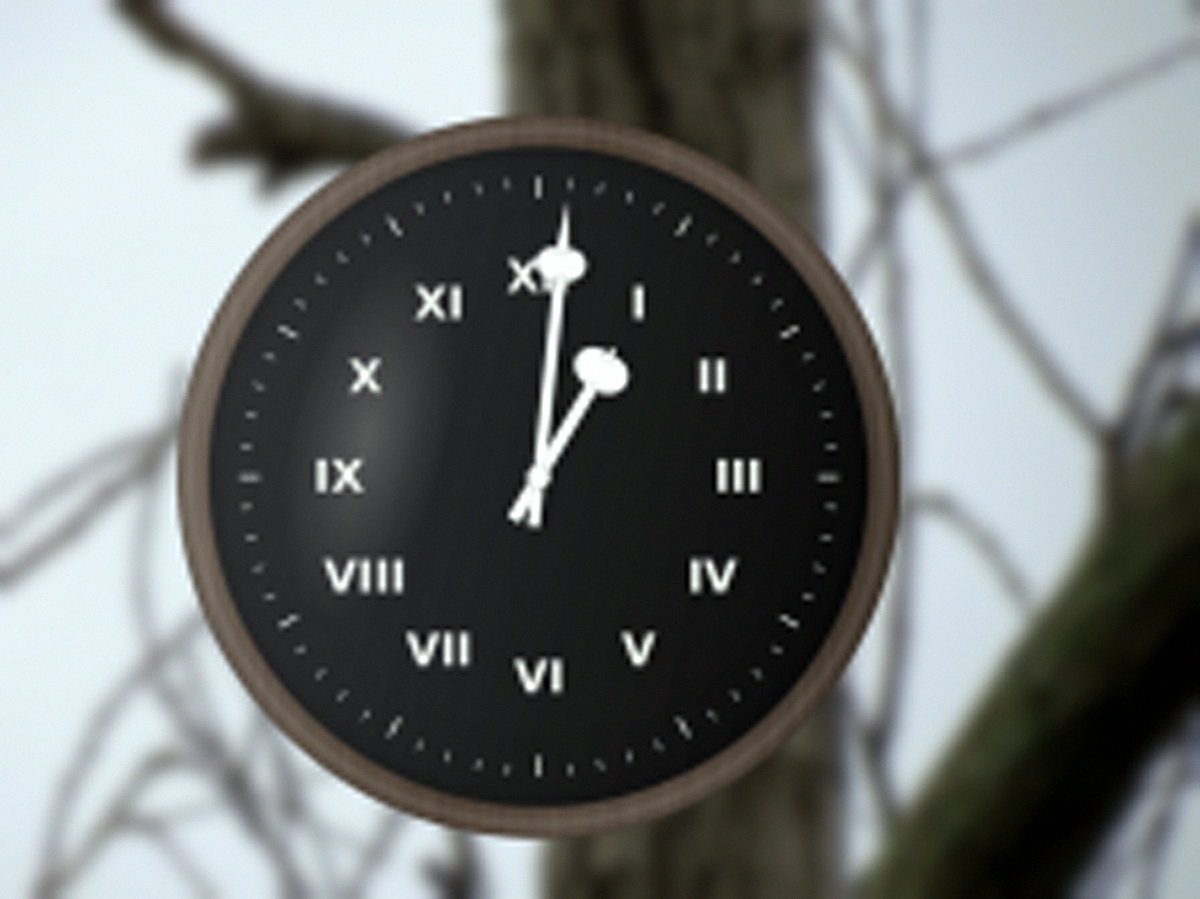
h=1 m=1
